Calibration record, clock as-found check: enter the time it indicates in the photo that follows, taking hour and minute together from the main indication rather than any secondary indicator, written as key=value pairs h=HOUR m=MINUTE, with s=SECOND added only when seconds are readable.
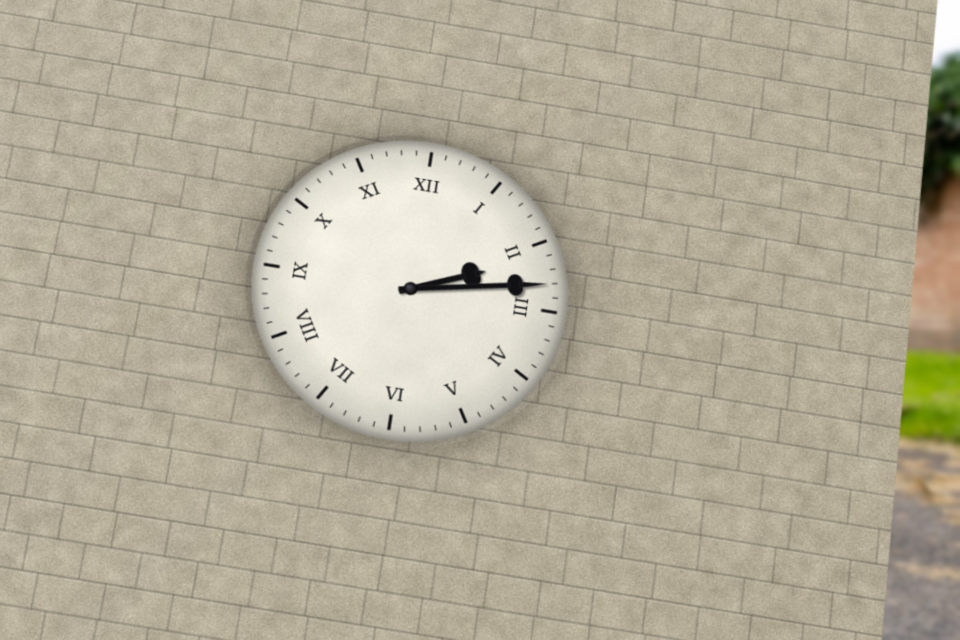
h=2 m=13
